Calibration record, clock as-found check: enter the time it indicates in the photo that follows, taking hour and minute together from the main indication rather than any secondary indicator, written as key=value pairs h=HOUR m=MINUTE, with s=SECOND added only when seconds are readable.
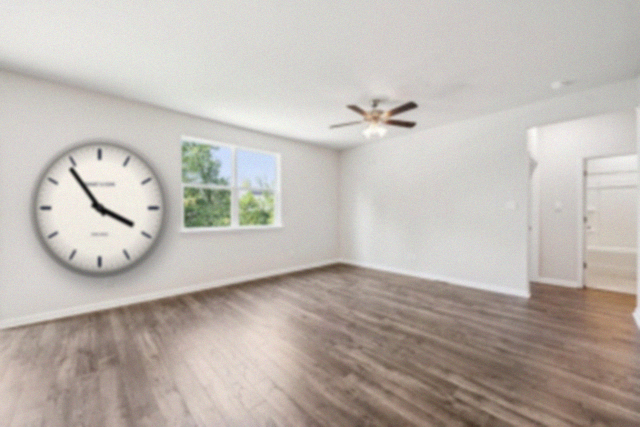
h=3 m=54
